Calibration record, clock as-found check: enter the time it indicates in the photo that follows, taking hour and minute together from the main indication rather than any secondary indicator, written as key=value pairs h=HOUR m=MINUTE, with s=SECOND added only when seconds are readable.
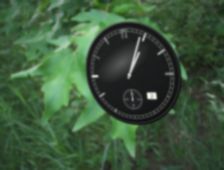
h=1 m=4
